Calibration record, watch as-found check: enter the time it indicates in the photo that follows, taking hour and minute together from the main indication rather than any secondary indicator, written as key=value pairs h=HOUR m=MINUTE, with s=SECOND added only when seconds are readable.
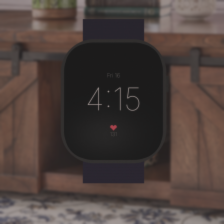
h=4 m=15
